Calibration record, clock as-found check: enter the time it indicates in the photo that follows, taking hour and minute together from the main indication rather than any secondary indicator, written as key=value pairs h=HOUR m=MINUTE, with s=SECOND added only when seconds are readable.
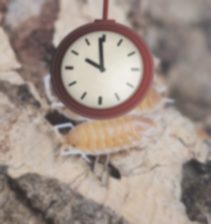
h=9 m=59
